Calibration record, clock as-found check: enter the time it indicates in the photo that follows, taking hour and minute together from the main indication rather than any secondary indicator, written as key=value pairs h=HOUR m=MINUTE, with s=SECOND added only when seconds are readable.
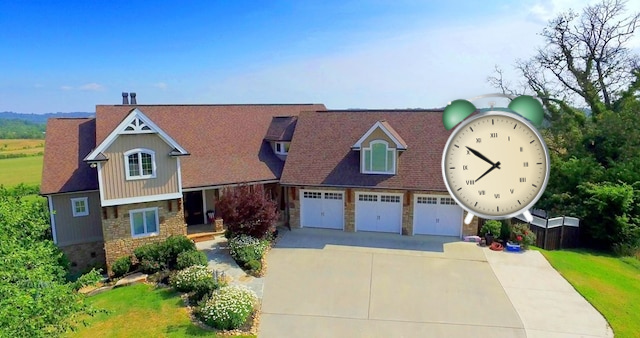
h=7 m=51
